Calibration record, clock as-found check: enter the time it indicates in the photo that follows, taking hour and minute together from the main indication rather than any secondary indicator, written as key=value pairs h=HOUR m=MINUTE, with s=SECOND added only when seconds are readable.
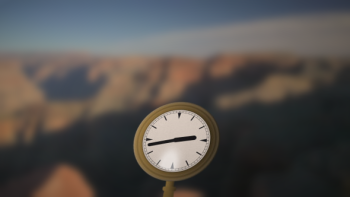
h=2 m=43
